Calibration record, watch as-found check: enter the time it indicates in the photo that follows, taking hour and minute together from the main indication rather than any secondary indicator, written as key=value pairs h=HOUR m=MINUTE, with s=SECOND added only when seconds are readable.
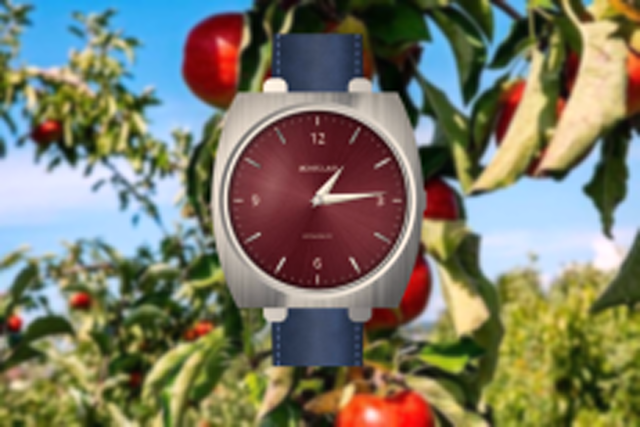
h=1 m=14
